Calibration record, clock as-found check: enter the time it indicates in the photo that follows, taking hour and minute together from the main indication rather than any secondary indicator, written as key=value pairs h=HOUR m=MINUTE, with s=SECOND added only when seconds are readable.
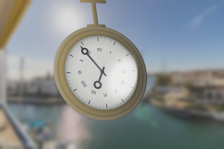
h=6 m=54
